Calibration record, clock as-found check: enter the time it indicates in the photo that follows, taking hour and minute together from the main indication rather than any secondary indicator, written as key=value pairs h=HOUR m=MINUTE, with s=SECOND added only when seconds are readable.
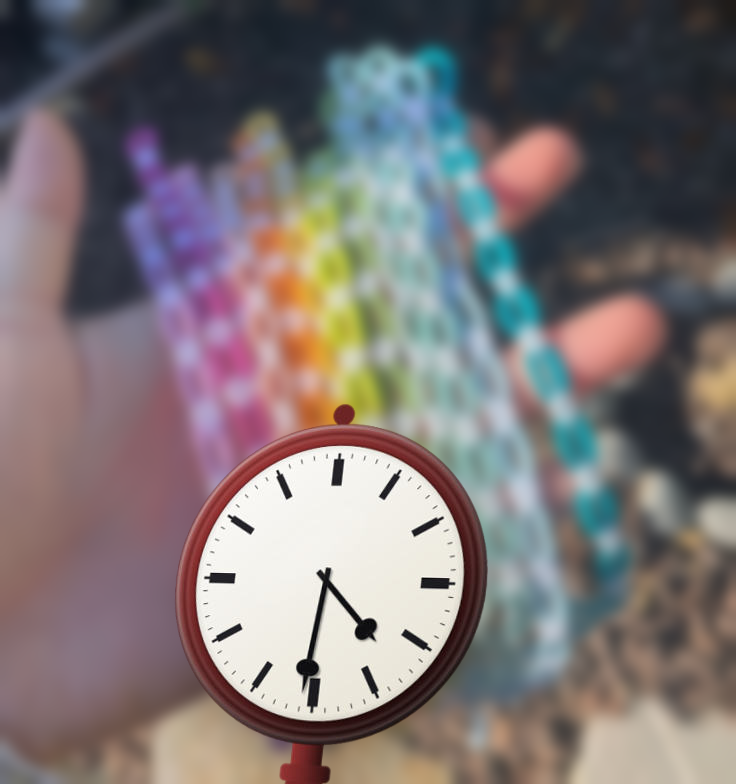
h=4 m=31
